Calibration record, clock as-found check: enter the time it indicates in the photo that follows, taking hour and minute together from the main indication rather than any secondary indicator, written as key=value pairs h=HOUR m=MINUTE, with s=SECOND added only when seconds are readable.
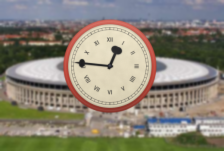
h=12 m=46
